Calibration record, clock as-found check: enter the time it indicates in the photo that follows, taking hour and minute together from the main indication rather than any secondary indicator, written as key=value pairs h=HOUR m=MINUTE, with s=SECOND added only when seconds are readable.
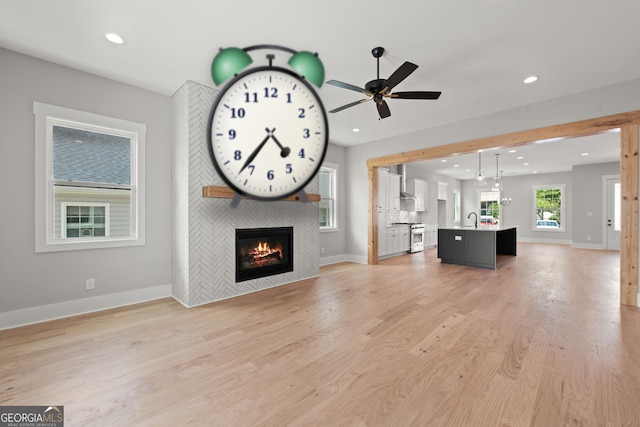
h=4 m=37
